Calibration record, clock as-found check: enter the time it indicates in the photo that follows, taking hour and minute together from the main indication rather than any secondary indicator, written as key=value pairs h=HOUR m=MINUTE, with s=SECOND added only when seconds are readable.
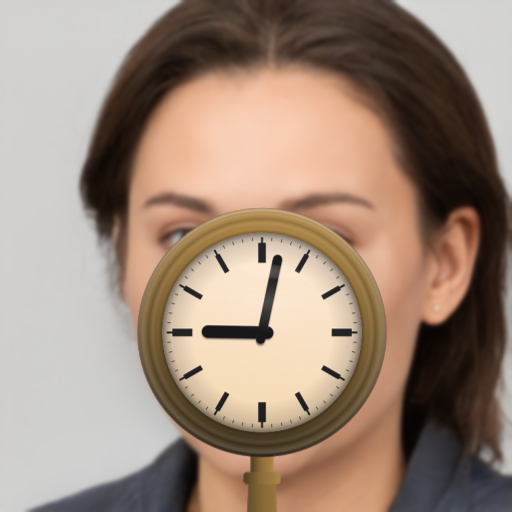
h=9 m=2
